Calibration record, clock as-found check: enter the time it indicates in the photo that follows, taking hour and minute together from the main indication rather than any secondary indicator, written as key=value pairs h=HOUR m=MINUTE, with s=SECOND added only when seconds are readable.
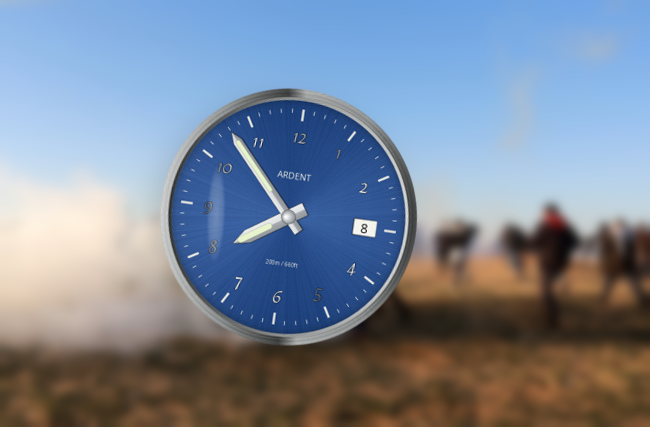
h=7 m=53
